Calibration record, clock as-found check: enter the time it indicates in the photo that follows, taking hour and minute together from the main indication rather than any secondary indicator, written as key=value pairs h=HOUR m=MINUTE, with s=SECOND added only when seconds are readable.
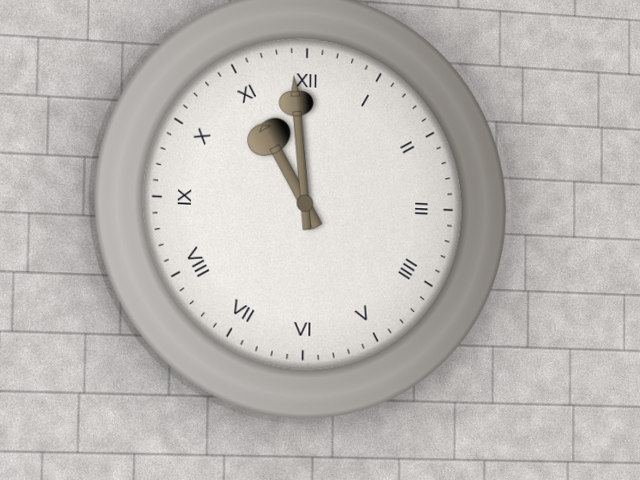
h=10 m=59
